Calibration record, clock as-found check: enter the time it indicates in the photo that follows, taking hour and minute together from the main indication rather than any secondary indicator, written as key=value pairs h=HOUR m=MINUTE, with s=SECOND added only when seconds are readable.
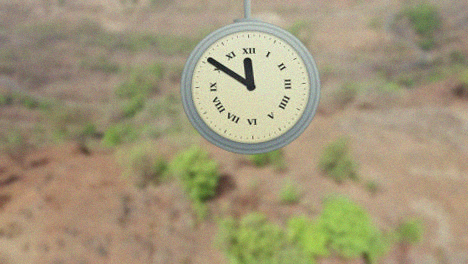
h=11 m=51
